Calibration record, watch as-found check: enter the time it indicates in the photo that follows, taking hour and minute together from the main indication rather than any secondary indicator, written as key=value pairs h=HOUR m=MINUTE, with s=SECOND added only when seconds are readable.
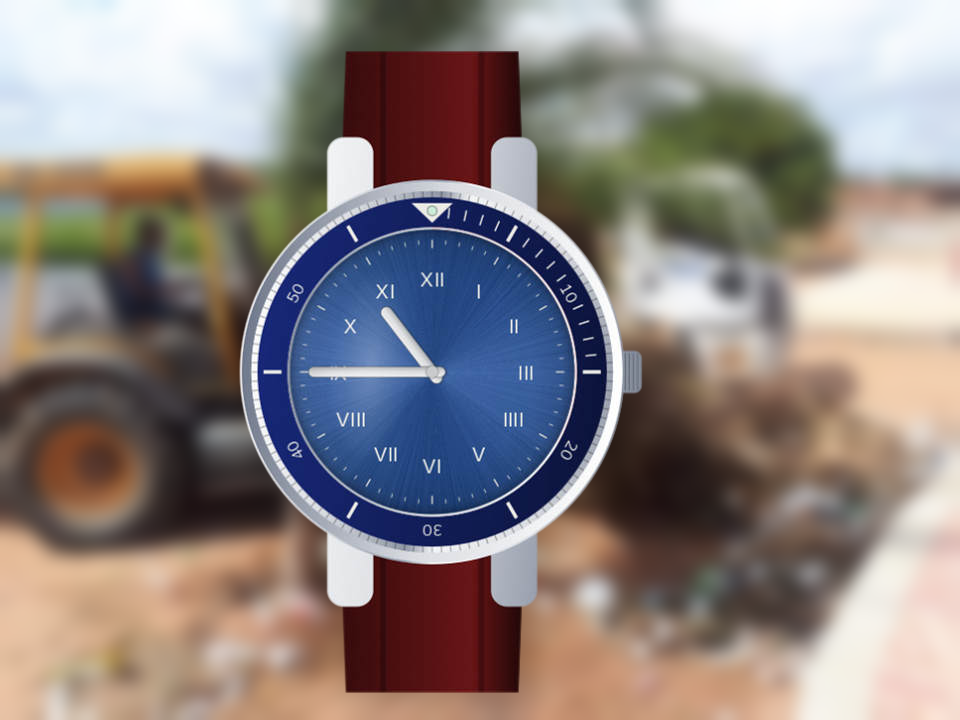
h=10 m=45
